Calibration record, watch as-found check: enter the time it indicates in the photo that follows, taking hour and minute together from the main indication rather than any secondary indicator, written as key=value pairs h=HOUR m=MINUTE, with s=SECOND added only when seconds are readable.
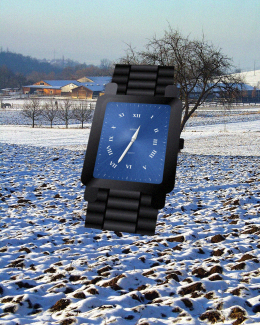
h=12 m=34
